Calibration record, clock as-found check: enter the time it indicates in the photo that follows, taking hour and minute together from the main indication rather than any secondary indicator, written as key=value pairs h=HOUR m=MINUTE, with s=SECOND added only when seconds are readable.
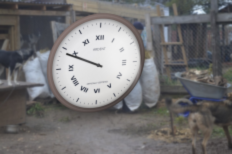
h=9 m=49
